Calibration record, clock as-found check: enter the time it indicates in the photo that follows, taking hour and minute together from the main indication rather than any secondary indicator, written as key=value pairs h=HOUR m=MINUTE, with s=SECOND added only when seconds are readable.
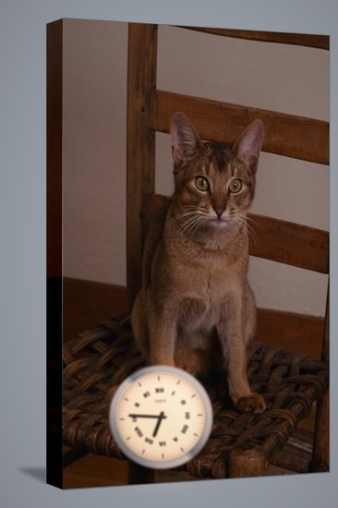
h=6 m=46
